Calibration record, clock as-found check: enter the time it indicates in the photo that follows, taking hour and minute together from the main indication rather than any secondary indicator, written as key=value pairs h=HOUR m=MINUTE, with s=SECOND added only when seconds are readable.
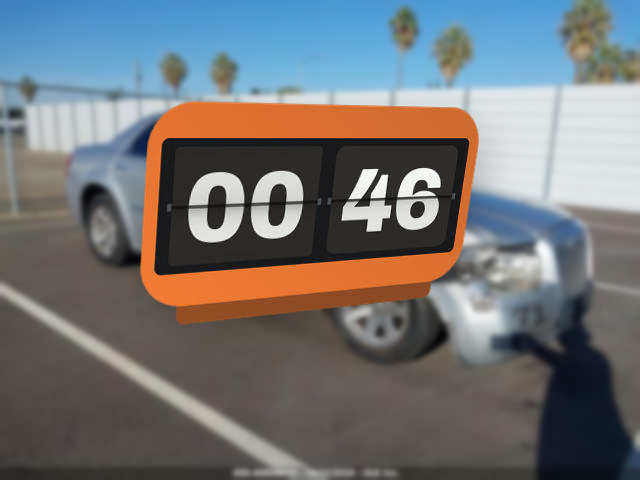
h=0 m=46
